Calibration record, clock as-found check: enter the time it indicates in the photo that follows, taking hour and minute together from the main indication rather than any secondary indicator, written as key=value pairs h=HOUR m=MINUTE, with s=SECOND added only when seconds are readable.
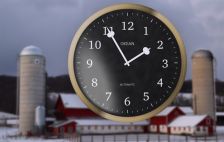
h=1 m=55
